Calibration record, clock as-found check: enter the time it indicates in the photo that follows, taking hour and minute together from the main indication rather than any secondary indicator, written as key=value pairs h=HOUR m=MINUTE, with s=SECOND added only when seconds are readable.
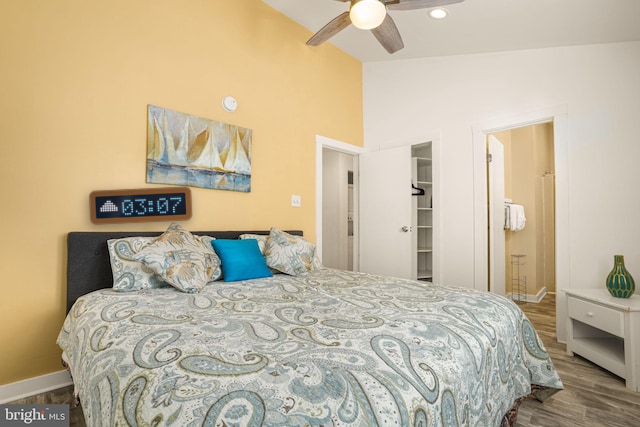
h=3 m=7
